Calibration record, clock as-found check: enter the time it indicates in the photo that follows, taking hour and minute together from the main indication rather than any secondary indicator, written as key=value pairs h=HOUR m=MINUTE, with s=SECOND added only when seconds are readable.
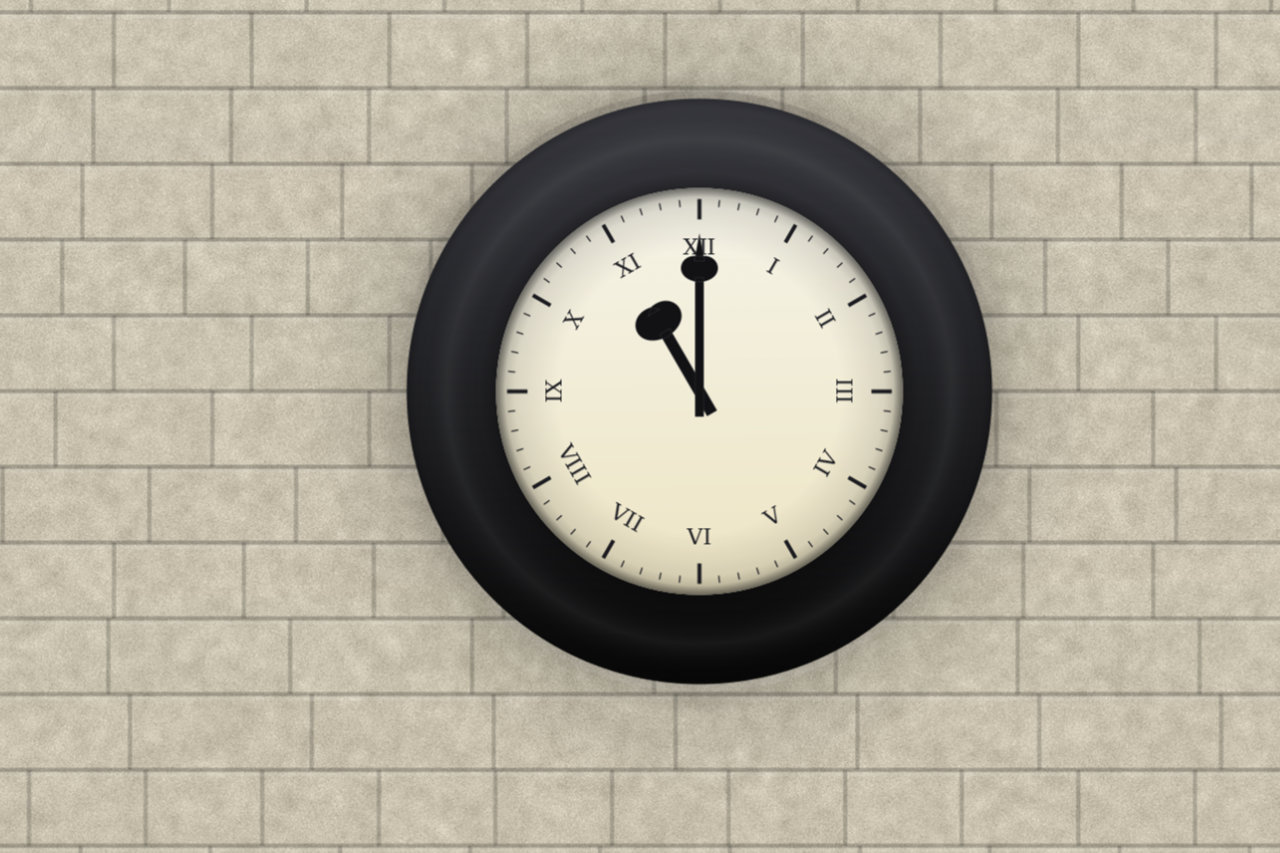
h=11 m=0
